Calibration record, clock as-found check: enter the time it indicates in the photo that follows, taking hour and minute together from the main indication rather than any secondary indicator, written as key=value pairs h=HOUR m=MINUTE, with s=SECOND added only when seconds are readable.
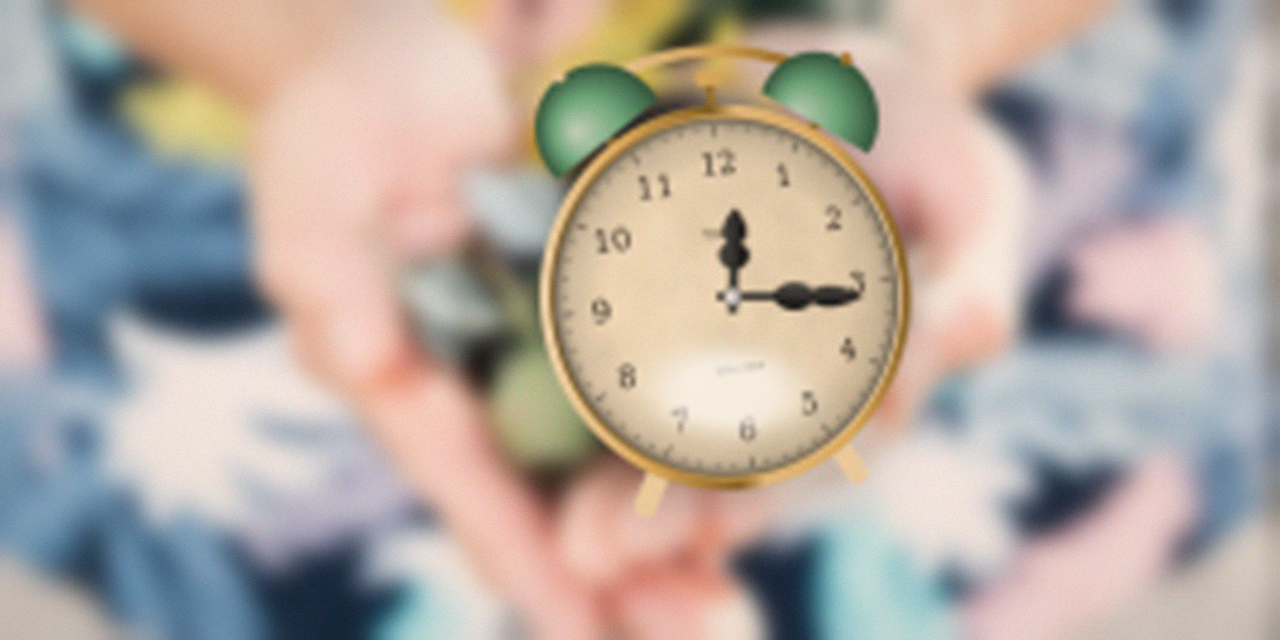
h=12 m=16
